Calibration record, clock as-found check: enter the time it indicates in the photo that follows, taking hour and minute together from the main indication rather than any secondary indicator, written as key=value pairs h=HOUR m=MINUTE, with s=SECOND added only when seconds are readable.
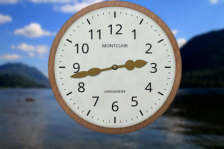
h=2 m=43
